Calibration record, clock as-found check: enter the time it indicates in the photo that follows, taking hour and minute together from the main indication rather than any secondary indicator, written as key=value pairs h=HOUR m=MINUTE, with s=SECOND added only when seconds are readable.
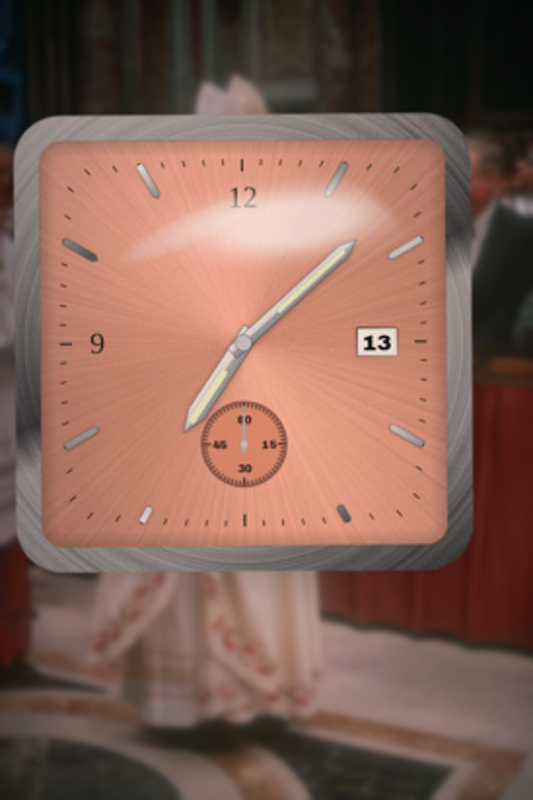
h=7 m=8
